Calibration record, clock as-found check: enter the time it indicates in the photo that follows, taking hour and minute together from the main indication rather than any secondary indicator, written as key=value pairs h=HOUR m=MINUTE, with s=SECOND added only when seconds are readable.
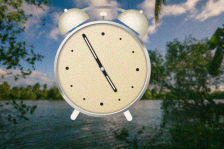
h=4 m=55
